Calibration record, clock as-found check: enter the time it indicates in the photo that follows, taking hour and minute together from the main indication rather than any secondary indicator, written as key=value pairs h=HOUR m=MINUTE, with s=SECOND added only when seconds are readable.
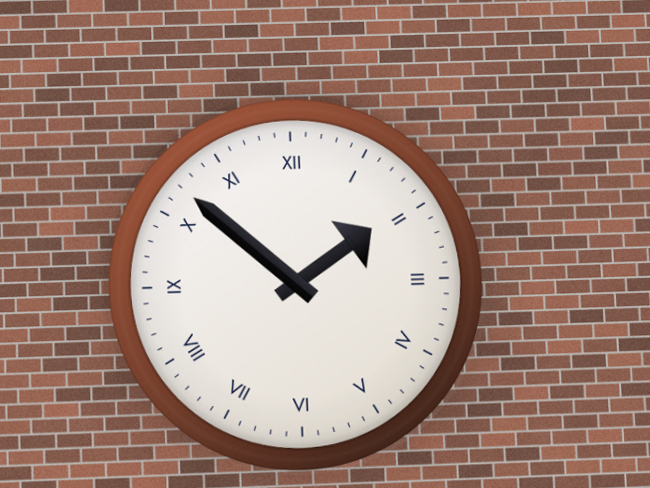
h=1 m=52
